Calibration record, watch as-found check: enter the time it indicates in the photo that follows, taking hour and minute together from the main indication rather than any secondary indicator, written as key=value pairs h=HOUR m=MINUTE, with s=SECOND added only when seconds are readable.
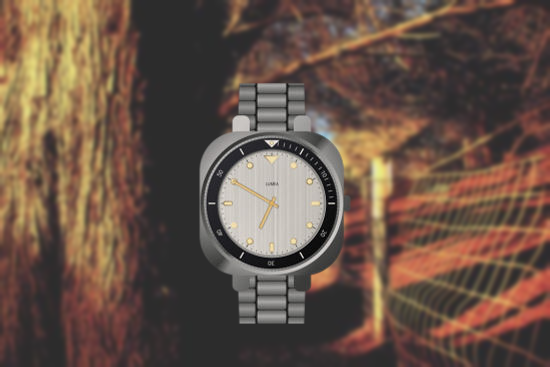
h=6 m=50
